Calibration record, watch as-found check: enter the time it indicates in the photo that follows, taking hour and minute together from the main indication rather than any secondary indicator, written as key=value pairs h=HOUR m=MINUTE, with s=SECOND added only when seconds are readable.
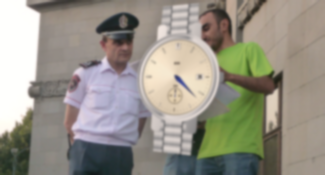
h=4 m=22
